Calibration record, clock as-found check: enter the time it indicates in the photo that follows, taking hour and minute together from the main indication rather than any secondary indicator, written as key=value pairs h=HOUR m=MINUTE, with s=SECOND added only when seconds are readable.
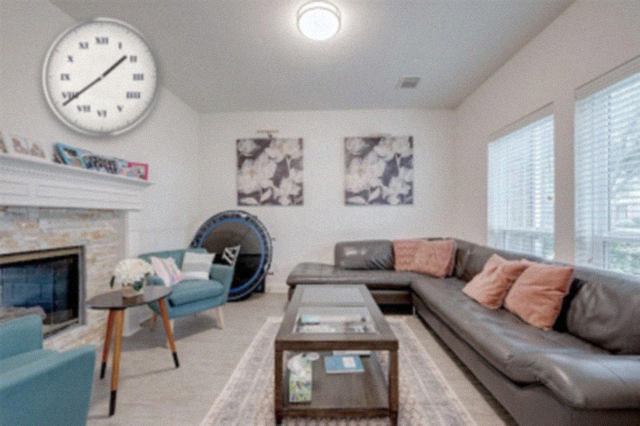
h=1 m=39
